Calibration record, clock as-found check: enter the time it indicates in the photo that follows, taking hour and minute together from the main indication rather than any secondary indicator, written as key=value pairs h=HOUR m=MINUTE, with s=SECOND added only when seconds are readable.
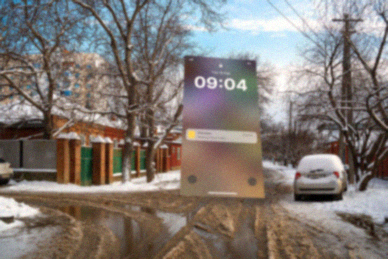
h=9 m=4
